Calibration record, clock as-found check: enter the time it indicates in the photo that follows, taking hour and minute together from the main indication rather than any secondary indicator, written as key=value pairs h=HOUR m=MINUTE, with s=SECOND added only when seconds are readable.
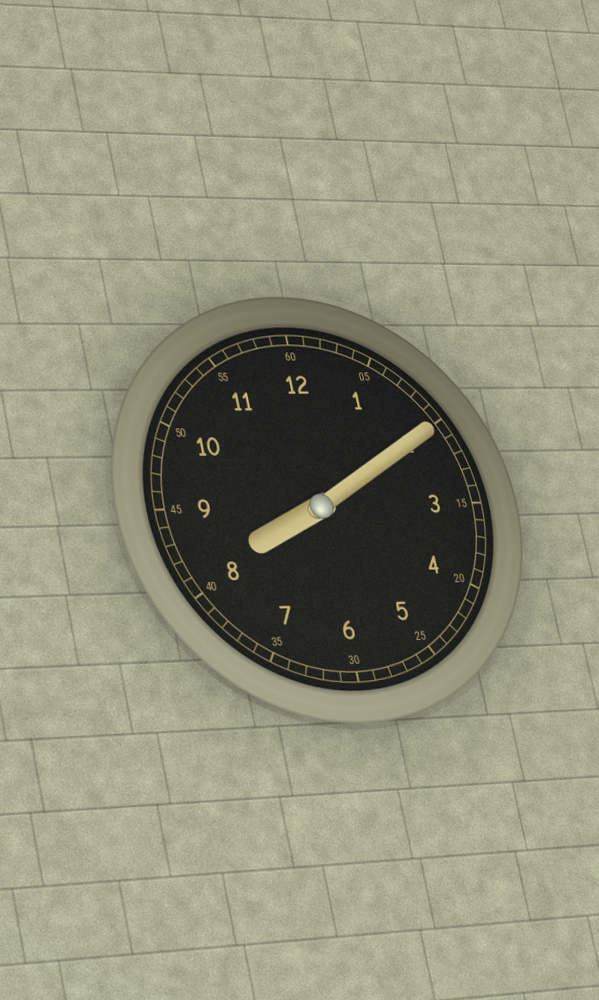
h=8 m=10
